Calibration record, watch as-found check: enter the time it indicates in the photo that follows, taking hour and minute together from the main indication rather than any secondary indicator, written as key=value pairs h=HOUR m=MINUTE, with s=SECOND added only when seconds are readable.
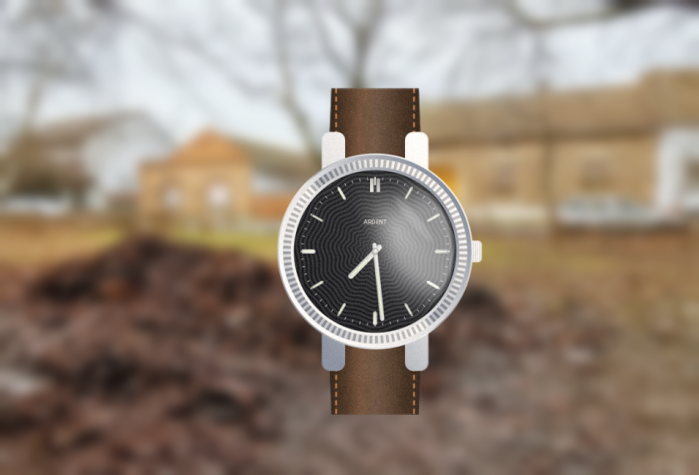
h=7 m=29
